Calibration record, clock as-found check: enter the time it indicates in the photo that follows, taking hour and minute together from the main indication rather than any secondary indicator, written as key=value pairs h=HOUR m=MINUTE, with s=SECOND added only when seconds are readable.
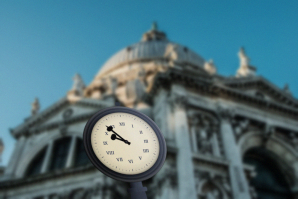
h=9 m=53
